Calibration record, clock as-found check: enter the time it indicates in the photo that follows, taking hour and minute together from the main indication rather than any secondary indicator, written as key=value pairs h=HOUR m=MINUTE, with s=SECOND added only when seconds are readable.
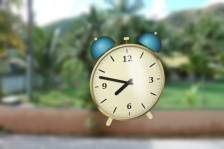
h=7 m=48
